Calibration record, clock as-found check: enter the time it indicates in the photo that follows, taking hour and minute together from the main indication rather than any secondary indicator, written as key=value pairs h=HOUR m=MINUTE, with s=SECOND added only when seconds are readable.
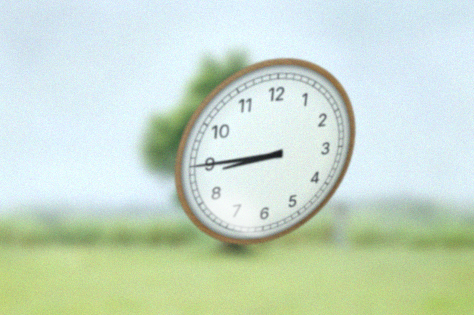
h=8 m=45
